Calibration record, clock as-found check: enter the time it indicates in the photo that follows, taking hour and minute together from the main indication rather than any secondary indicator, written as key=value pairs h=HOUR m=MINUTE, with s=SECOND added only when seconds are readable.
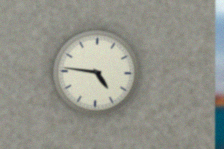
h=4 m=46
